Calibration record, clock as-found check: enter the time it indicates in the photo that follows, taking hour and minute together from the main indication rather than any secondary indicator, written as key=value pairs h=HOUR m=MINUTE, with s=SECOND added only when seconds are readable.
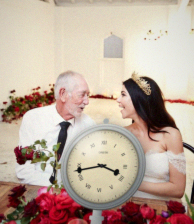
h=3 m=43
